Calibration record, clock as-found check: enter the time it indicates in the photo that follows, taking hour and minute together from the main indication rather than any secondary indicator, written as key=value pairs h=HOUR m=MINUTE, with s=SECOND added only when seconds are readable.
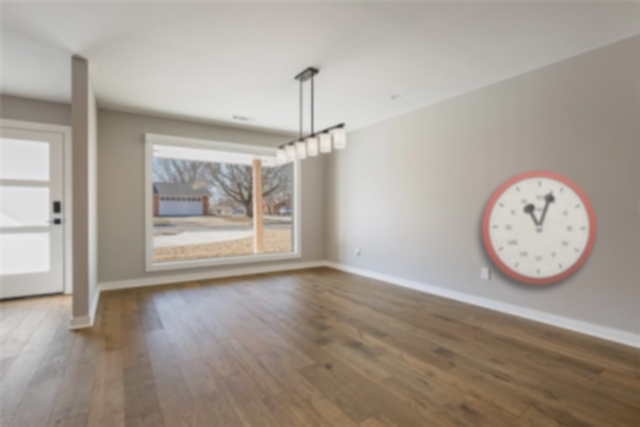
h=11 m=3
